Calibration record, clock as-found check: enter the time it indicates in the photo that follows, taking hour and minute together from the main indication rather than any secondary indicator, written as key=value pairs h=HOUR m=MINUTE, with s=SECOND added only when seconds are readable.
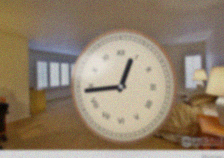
h=12 m=44
